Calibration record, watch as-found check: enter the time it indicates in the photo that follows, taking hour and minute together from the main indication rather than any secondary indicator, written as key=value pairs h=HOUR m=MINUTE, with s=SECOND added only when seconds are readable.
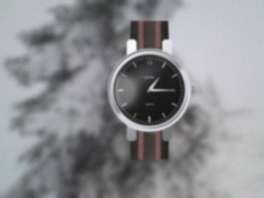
h=1 m=15
